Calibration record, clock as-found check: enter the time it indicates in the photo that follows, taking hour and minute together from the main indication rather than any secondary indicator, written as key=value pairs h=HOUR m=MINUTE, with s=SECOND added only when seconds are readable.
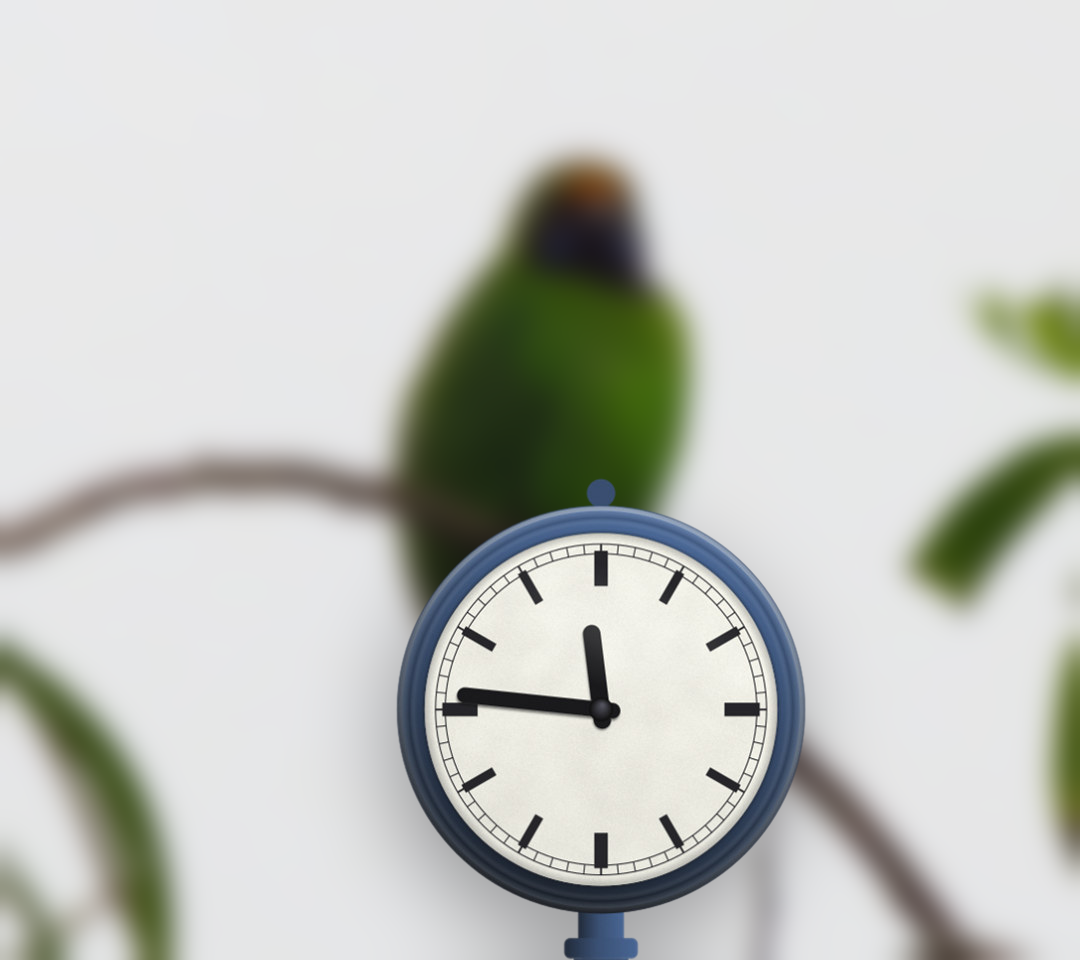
h=11 m=46
